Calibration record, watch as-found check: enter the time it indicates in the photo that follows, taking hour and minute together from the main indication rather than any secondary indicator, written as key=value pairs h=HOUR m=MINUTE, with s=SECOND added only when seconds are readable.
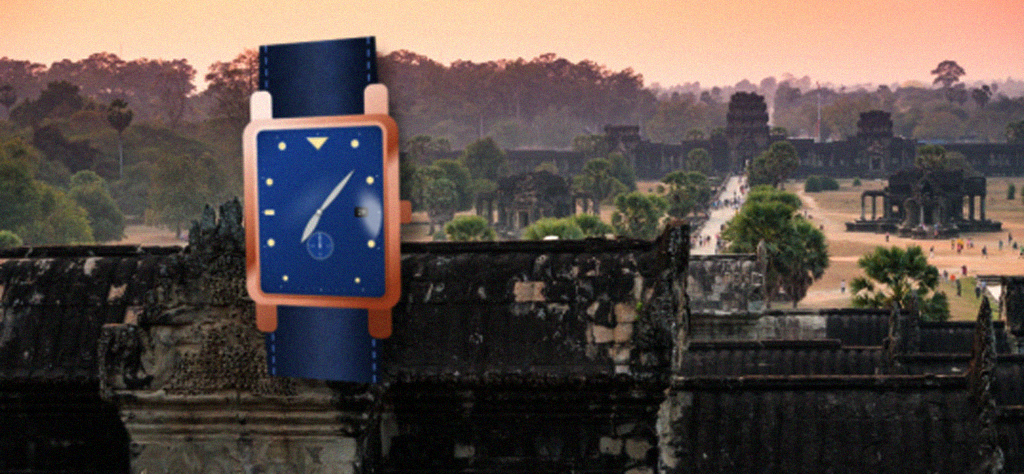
h=7 m=7
